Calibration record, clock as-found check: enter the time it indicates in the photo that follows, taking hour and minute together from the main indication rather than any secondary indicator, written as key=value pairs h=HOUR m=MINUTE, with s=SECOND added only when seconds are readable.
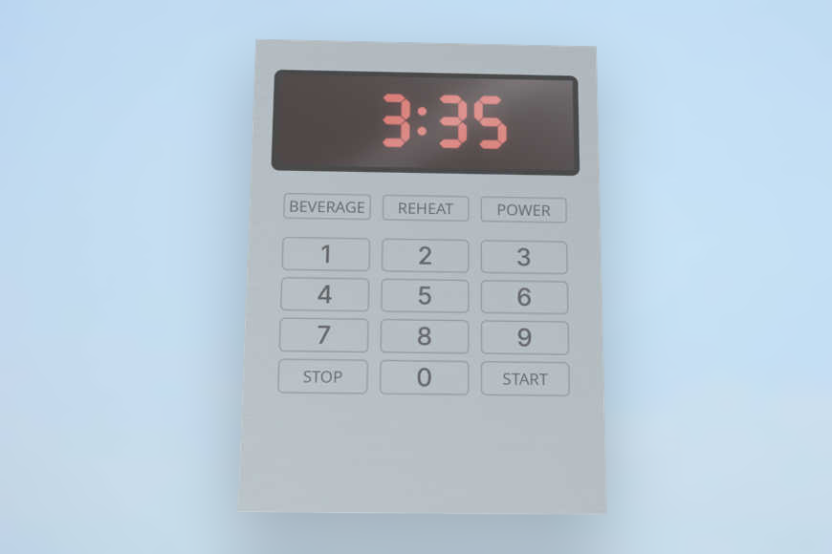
h=3 m=35
